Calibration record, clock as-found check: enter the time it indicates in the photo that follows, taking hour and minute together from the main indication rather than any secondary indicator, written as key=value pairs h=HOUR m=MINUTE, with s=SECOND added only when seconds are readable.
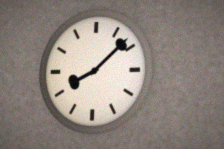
h=8 m=8
